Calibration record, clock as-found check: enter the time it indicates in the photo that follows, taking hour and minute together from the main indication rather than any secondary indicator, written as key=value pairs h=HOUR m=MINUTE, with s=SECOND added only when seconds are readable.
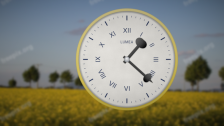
h=1 m=22
